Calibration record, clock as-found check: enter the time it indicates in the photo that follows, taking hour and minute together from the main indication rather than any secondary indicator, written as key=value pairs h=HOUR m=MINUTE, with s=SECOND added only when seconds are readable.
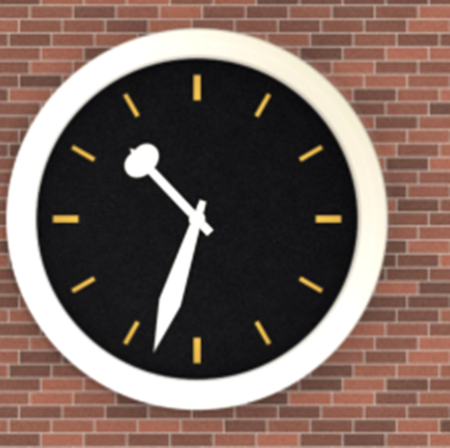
h=10 m=33
